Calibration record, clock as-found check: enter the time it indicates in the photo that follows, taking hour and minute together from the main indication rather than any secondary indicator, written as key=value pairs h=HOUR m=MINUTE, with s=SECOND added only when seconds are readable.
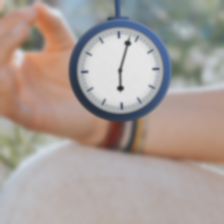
h=6 m=3
